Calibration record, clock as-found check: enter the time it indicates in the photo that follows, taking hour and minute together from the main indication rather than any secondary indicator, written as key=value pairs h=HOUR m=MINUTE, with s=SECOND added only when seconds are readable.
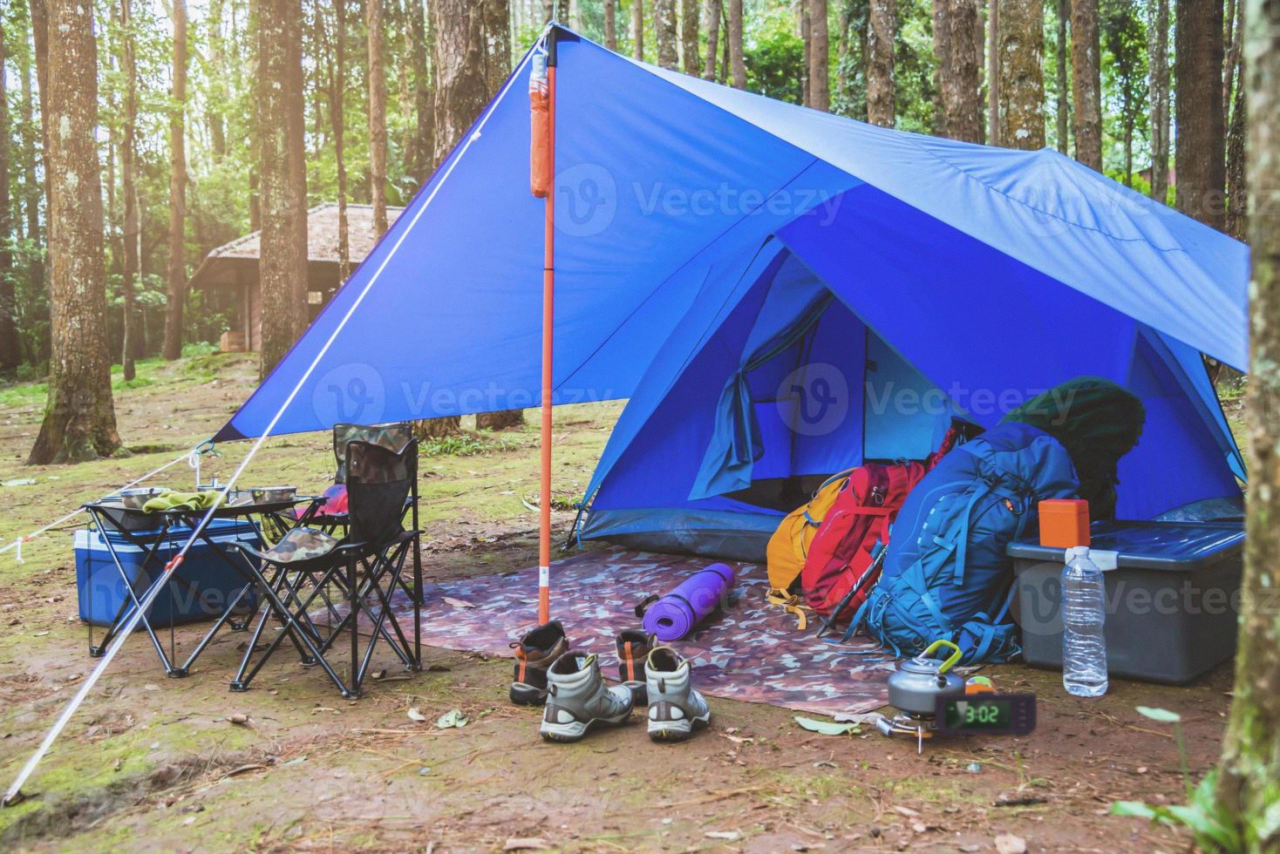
h=3 m=2
